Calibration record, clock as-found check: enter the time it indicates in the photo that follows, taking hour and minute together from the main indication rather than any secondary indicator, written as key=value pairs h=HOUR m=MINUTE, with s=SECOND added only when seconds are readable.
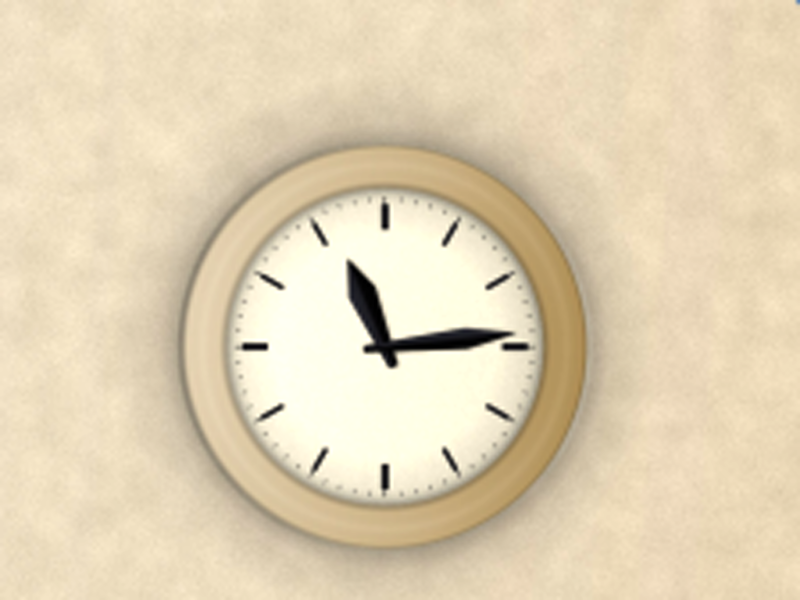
h=11 m=14
